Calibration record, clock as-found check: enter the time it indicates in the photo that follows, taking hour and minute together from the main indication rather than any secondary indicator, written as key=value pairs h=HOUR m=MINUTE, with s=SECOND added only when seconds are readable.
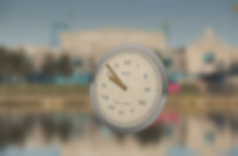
h=9 m=52
